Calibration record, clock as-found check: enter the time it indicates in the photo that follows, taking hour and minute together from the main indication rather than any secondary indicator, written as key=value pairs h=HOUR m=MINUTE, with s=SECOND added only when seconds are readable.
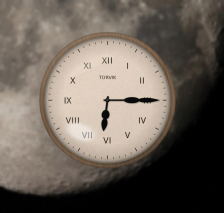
h=6 m=15
